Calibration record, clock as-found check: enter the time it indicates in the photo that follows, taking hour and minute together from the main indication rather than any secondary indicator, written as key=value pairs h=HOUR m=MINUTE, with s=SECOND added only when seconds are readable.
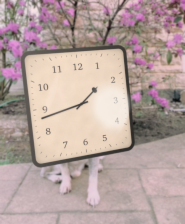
h=1 m=43
